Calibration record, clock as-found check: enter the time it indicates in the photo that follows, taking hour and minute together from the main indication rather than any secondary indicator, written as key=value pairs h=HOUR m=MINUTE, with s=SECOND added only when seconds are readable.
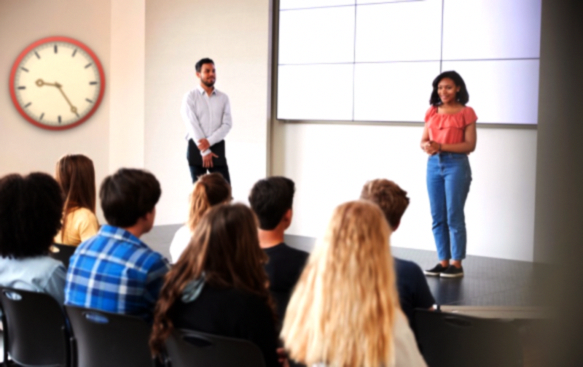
h=9 m=25
